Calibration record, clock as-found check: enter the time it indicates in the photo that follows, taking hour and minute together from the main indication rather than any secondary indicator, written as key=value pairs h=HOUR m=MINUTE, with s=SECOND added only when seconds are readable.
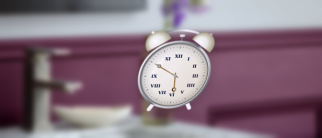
h=5 m=50
